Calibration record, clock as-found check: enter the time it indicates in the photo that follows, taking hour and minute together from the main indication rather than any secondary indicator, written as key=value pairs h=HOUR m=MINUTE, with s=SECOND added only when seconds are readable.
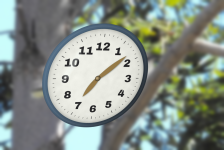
h=7 m=8
